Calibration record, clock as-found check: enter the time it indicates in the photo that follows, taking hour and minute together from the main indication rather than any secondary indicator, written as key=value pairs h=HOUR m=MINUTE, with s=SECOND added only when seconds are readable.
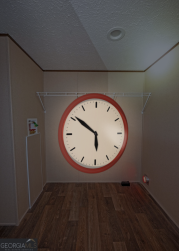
h=5 m=51
